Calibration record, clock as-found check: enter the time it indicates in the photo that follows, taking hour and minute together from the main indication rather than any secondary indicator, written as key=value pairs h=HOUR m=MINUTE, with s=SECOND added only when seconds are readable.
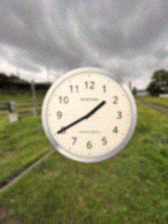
h=1 m=40
